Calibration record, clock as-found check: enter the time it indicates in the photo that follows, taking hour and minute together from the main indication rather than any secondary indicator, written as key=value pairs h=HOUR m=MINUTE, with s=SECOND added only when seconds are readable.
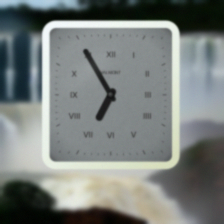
h=6 m=55
